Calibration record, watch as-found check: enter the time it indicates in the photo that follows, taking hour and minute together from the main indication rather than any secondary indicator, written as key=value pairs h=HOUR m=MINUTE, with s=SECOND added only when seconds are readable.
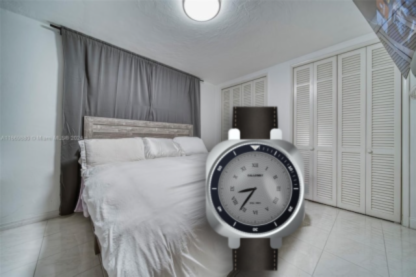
h=8 m=36
